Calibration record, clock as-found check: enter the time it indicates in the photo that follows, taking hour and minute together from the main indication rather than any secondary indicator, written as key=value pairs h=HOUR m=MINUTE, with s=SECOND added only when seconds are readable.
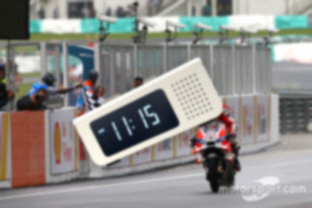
h=11 m=15
